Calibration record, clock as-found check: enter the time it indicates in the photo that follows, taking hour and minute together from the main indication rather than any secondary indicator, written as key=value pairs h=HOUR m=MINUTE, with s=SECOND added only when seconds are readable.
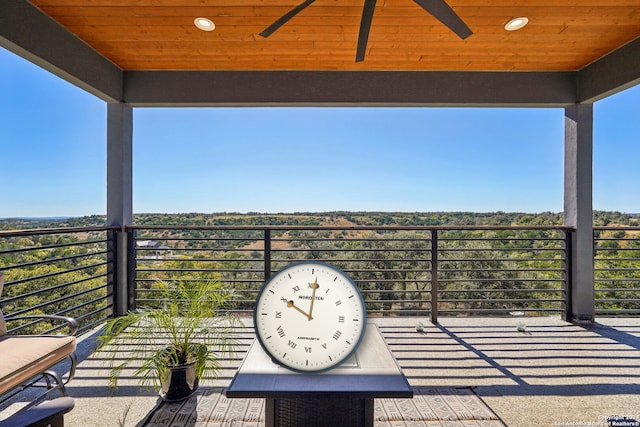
h=10 m=1
